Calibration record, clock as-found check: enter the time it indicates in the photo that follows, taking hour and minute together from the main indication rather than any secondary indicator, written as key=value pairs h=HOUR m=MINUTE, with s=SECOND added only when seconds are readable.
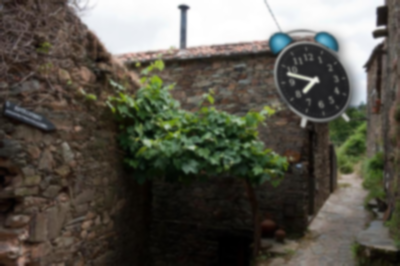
h=7 m=48
